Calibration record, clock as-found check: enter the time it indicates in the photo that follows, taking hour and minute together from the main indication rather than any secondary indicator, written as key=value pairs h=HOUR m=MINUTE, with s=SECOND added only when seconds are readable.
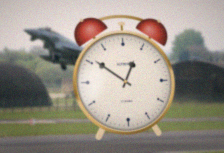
h=12 m=51
